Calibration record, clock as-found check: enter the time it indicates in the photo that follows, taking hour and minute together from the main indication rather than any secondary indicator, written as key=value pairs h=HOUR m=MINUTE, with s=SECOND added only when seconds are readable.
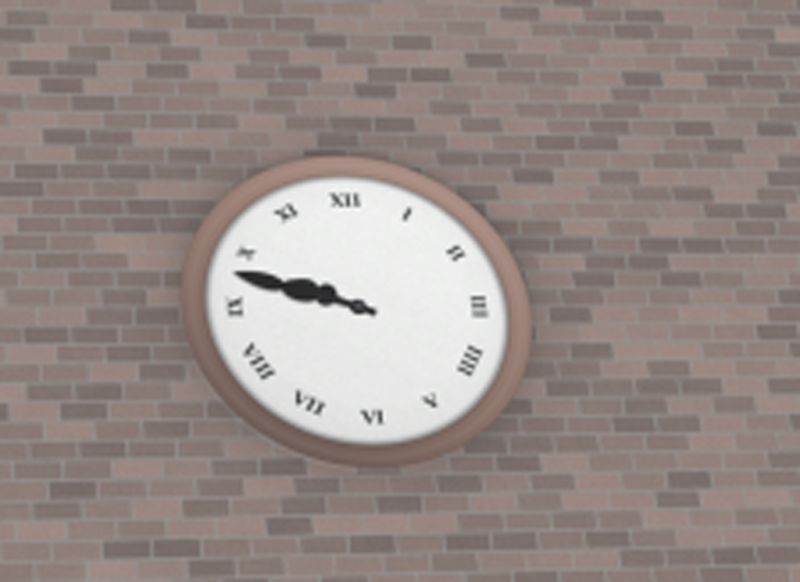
h=9 m=48
